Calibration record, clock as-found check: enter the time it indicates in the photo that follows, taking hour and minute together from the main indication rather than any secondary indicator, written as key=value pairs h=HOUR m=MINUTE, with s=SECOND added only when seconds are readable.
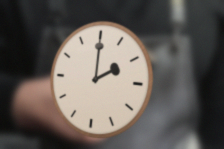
h=2 m=0
